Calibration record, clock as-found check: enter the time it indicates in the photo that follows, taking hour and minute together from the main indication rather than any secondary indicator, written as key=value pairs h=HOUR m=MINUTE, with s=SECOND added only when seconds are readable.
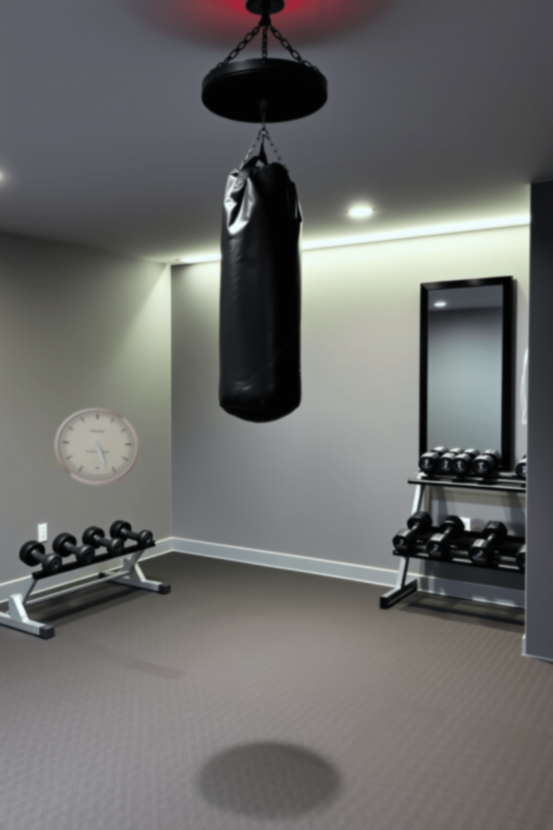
h=5 m=27
